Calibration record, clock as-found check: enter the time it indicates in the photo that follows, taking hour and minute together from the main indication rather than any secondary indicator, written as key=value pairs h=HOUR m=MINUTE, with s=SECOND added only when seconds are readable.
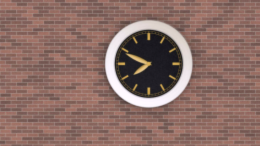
h=7 m=49
